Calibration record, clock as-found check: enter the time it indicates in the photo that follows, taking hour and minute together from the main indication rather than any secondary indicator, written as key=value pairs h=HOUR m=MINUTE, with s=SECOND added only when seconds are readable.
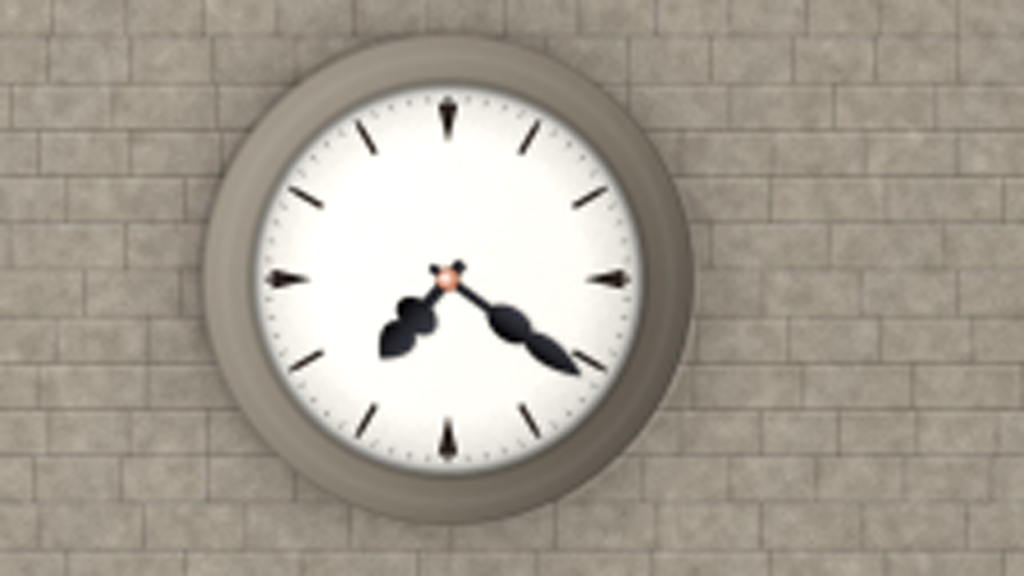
h=7 m=21
